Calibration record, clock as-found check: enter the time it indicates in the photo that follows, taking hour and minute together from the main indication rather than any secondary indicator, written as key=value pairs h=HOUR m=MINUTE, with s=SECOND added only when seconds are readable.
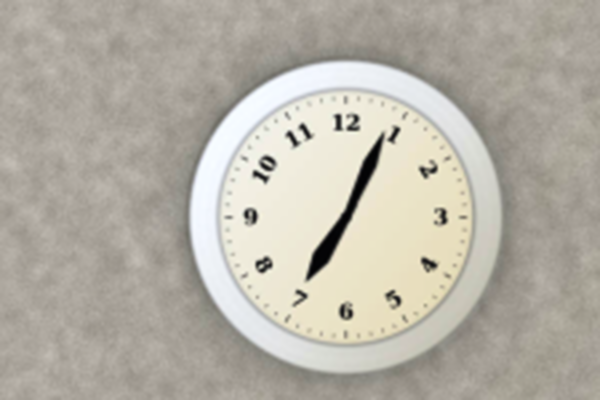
h=7 m=4
